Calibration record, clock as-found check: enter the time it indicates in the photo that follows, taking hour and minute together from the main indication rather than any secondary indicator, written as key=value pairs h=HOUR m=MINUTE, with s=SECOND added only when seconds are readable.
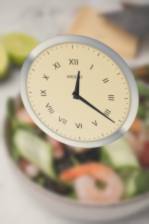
h=12 m=21
